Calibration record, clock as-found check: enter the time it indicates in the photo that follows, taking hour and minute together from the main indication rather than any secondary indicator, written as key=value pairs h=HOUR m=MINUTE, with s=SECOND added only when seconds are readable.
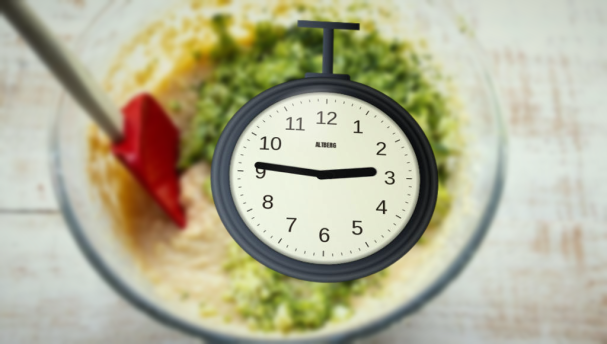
h=2 m=46
